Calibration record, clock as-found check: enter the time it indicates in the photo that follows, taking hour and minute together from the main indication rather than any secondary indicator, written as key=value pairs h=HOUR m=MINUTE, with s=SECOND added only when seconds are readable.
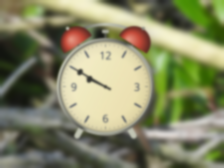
h=9 m=50
